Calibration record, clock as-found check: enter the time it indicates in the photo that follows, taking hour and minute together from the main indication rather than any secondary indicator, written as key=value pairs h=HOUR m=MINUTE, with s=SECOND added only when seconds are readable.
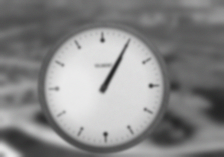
h=1 m=5
